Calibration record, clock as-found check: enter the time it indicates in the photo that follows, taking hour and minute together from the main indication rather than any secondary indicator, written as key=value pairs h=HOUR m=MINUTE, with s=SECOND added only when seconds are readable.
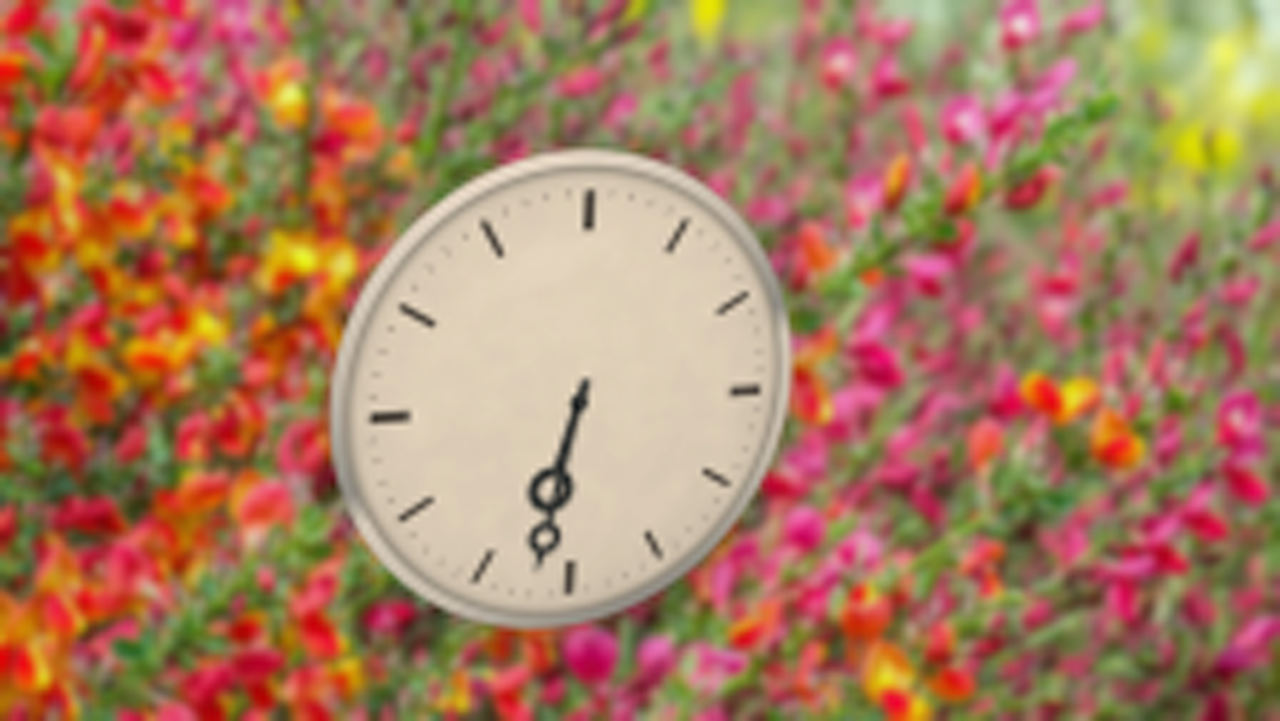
h=6 m=32
